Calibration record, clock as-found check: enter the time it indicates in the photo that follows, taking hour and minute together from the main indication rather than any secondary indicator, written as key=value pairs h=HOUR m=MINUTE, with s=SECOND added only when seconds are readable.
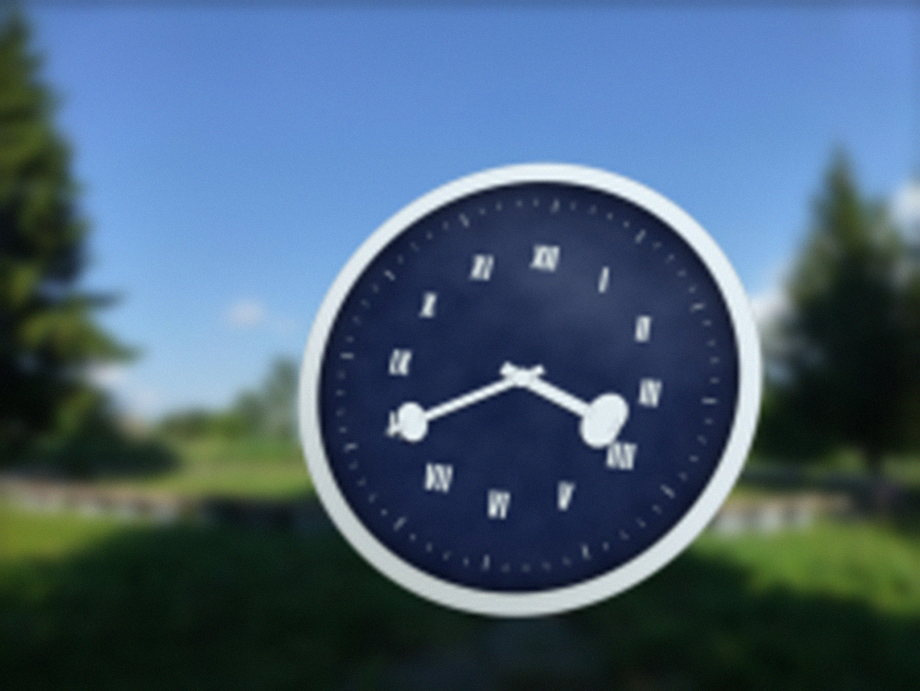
h=3 m=40
